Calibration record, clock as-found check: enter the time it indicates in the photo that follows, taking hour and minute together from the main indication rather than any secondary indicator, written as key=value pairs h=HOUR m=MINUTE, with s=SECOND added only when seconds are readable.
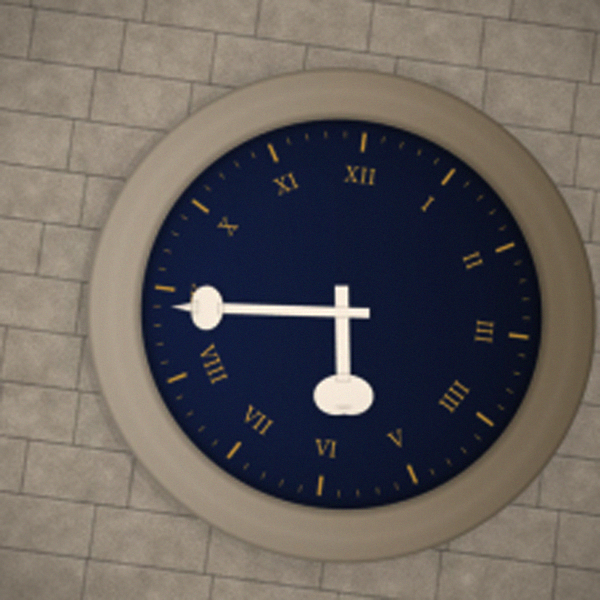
h=5 m=44
